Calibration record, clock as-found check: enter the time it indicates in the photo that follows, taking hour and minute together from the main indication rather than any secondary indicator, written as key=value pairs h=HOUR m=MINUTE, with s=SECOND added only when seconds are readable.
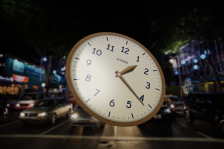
h=1 m=21
